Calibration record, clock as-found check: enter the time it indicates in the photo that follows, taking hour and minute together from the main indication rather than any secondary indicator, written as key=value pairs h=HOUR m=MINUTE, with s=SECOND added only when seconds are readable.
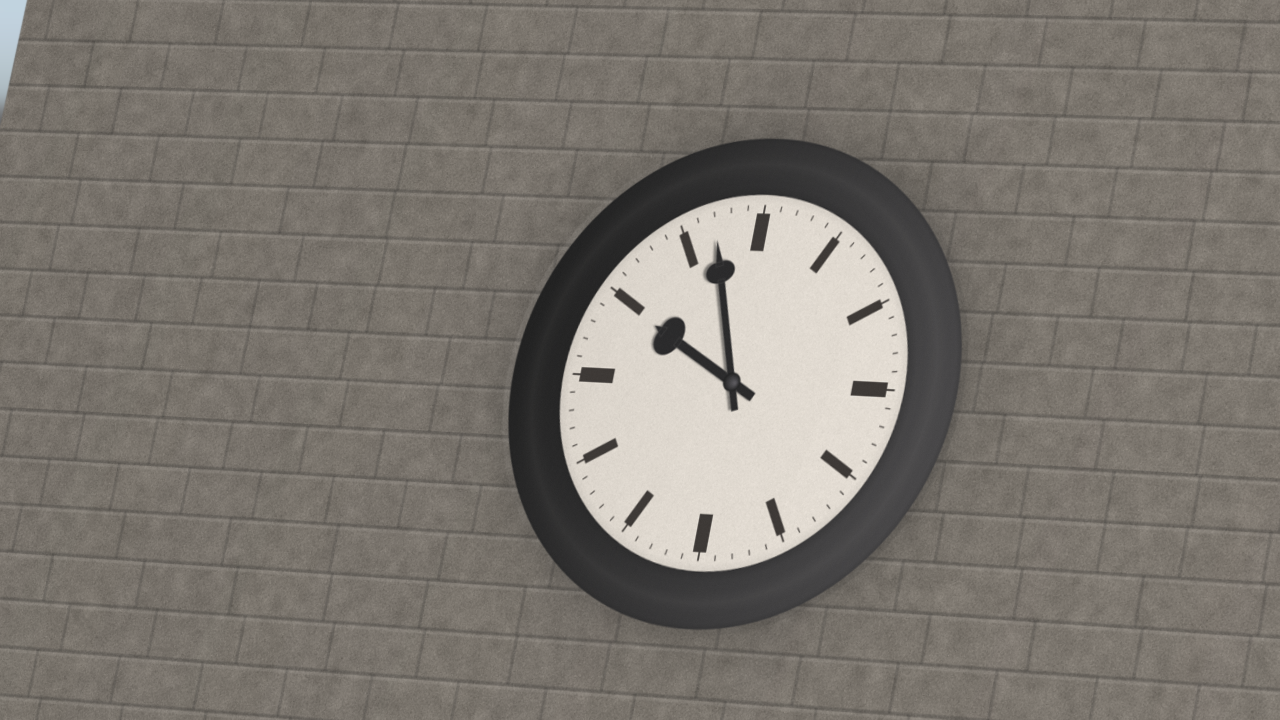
h=9 m=57
